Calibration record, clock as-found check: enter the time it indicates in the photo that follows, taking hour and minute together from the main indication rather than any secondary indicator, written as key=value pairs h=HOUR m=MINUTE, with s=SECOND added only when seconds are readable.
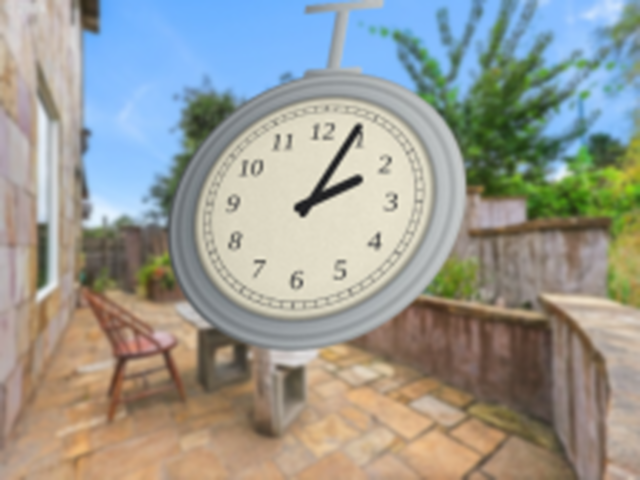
h=2 m=4
